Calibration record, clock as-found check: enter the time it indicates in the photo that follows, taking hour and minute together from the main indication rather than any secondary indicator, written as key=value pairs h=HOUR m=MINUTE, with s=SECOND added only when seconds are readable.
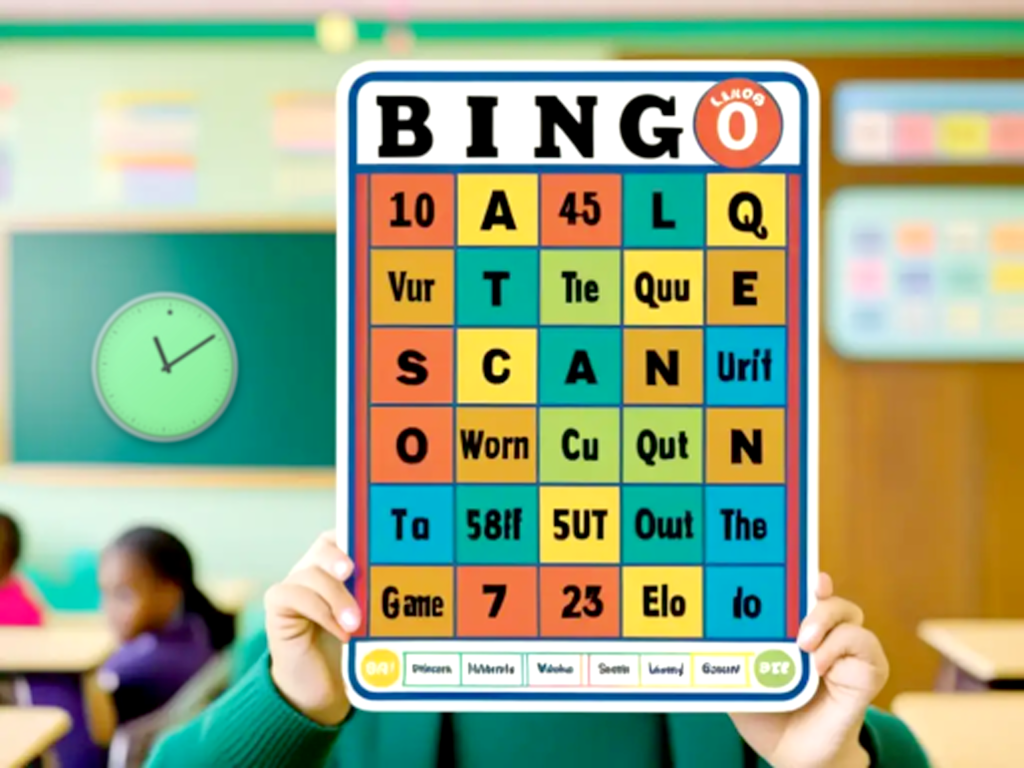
h=11 m=9
